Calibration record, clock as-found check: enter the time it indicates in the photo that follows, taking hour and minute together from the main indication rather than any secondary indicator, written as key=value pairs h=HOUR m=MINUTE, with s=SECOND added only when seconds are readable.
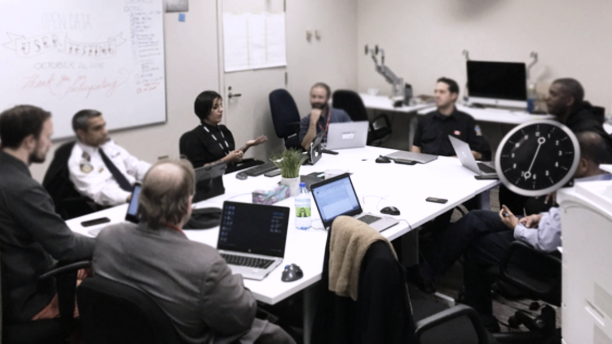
h=12 m=33
